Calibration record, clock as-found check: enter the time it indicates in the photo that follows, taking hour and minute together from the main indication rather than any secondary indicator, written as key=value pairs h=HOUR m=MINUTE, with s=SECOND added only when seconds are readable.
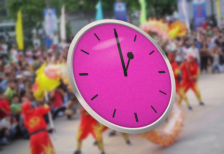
h=1 m=0
